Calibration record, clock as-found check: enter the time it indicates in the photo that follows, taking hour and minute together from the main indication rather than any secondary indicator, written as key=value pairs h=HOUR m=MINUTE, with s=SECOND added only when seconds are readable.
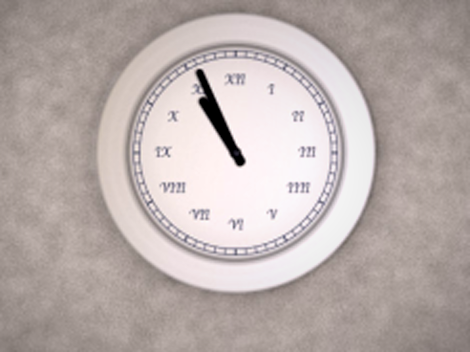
h=10 m=56
